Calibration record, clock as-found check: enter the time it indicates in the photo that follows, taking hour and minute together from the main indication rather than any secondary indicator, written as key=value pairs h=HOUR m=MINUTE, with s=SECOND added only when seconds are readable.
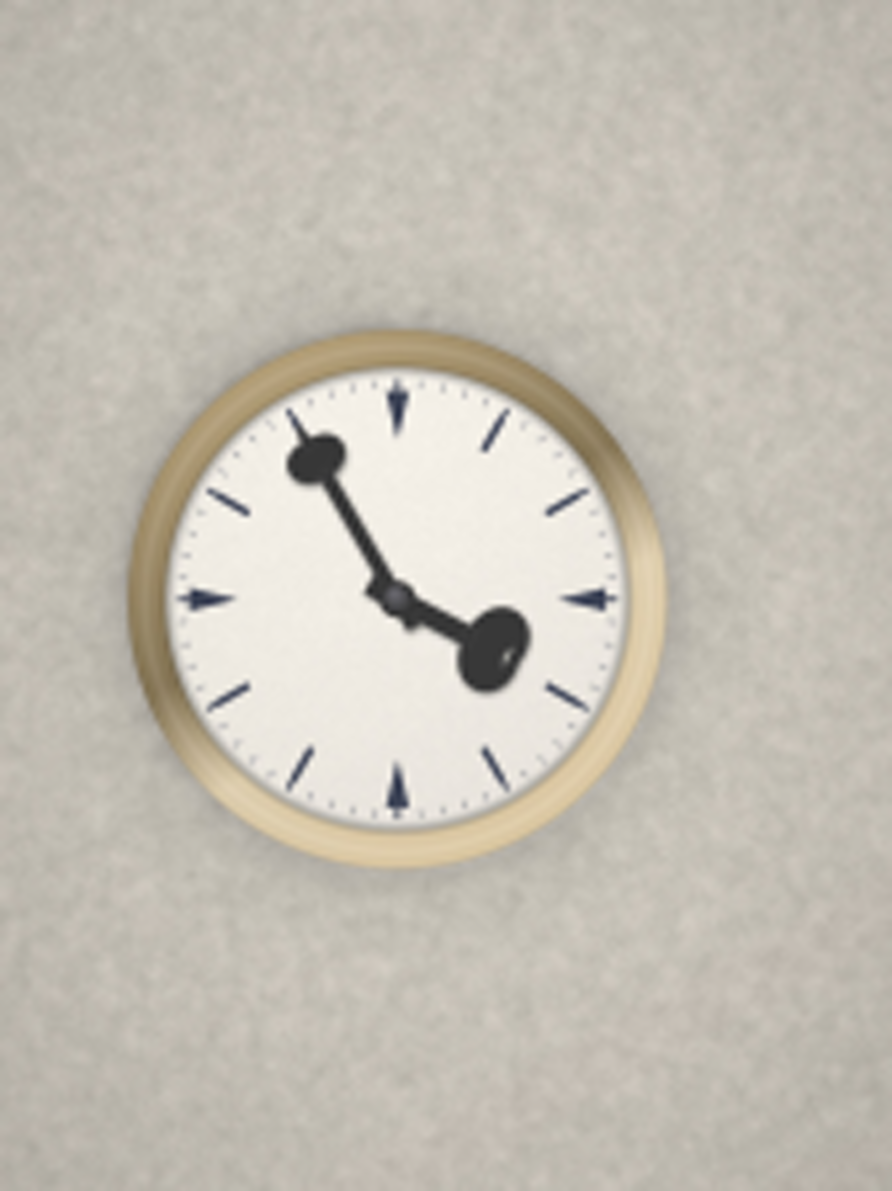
h=3 m=55
